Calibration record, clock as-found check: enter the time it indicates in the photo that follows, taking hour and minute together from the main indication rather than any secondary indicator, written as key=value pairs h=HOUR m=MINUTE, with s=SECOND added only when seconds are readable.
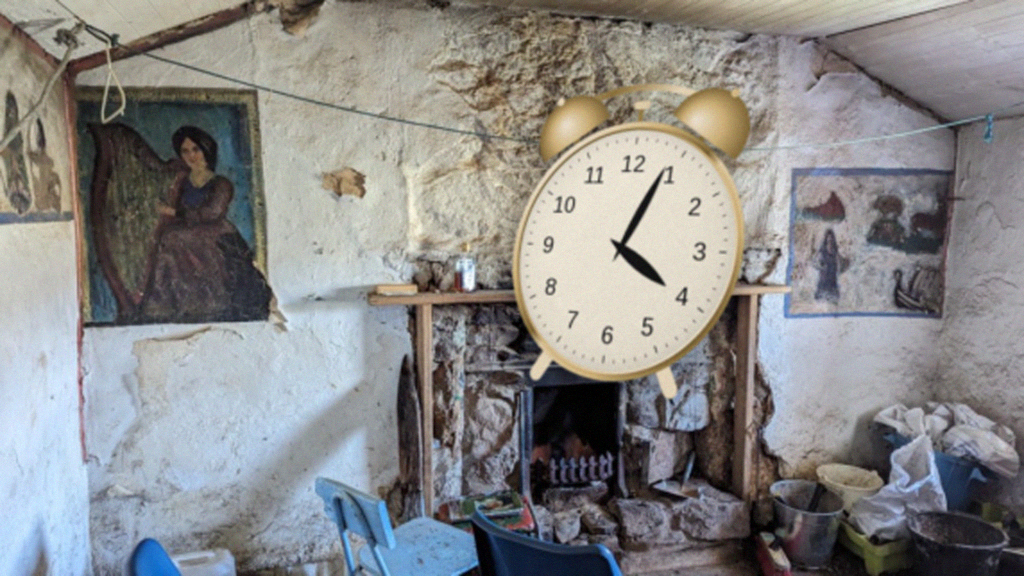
h=4 m=4
